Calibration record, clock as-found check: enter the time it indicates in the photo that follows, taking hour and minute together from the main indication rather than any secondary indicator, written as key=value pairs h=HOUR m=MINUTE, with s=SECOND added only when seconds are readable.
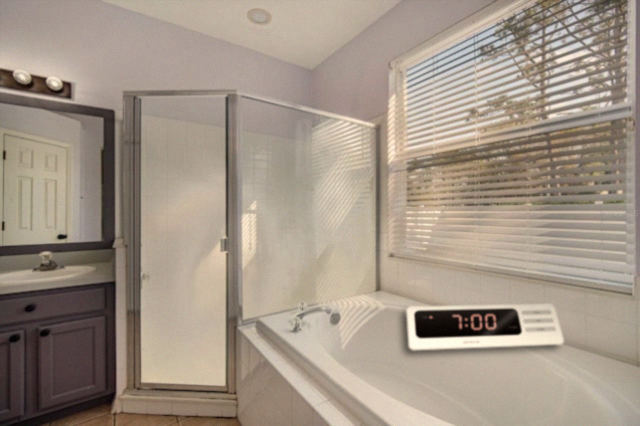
h=7 m=0
